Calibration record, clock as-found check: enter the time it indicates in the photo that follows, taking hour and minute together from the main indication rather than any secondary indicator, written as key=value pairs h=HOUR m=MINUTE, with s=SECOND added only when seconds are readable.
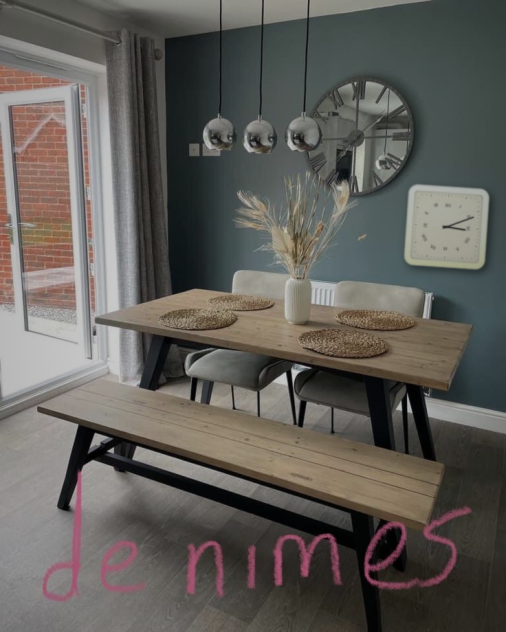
h=3 m=11
